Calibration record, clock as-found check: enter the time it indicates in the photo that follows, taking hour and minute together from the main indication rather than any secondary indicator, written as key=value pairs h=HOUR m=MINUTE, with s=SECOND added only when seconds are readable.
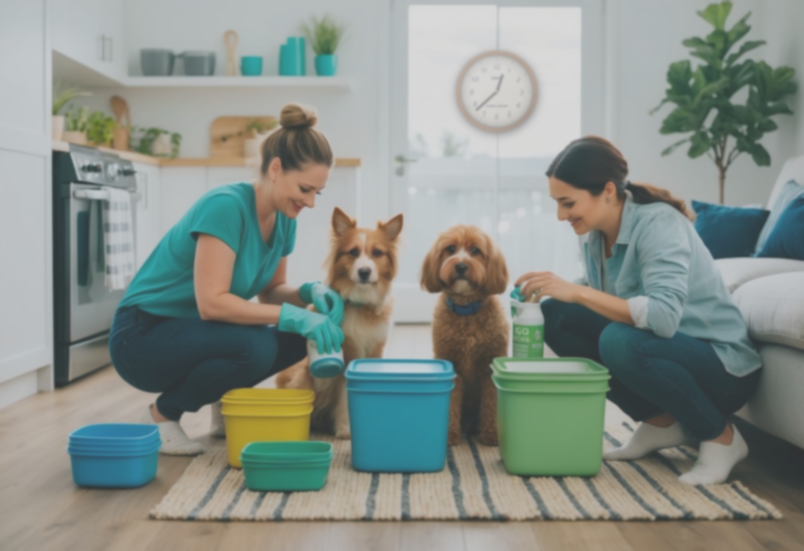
h=12 m=38
